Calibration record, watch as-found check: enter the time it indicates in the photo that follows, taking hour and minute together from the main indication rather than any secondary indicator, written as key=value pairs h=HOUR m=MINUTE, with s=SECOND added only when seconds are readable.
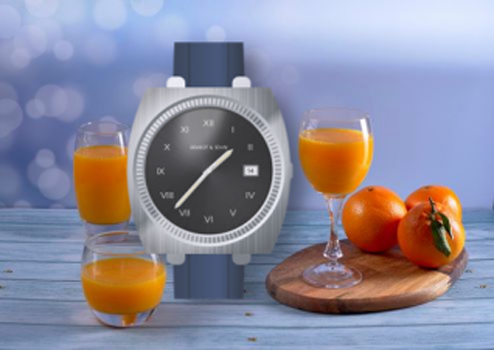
h=1 m=37
